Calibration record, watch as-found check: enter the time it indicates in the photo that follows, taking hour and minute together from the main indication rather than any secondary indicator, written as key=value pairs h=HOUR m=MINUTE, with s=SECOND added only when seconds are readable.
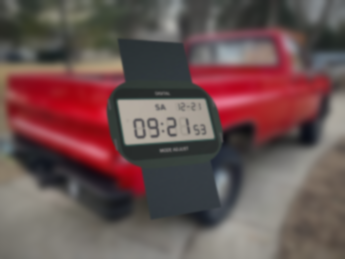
h=9 m=21
